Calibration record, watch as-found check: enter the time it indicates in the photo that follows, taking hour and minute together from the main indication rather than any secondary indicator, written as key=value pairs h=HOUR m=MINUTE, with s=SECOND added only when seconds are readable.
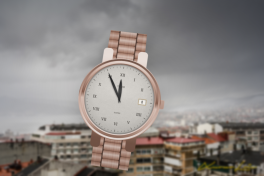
h=11 m=55
